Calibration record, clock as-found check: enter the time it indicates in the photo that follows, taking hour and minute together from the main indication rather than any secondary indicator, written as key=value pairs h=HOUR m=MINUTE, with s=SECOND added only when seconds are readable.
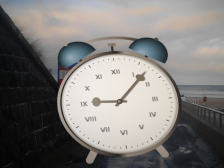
h=9 m=7
